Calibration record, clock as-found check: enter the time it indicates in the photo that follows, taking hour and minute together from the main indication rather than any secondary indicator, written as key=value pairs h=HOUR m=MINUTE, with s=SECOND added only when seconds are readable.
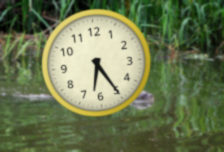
h=6 m=25
